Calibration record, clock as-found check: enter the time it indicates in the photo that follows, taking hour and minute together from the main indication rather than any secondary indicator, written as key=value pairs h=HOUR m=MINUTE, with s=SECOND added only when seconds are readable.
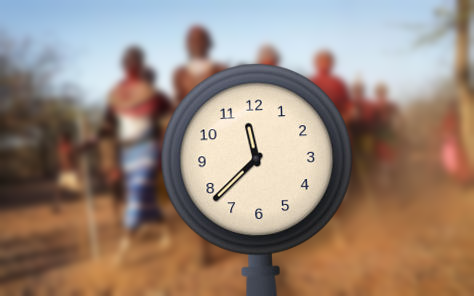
h=11 m=38
